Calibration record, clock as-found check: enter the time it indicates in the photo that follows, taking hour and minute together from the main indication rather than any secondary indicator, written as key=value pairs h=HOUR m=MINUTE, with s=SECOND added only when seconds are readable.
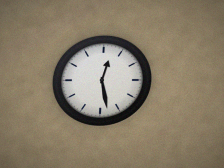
h=12 m=28
